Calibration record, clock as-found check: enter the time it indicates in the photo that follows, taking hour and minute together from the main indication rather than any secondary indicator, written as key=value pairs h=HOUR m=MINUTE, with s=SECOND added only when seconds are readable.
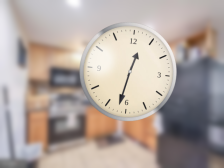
h=12 m=32
